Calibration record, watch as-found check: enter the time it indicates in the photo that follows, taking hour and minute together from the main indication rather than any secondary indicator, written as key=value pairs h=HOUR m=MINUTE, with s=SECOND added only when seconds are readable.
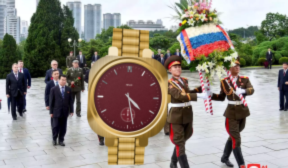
h=4 m=28
